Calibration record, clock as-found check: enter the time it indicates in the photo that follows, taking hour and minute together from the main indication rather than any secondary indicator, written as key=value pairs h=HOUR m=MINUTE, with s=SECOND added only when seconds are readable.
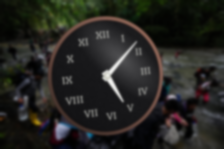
h=5 m=8
